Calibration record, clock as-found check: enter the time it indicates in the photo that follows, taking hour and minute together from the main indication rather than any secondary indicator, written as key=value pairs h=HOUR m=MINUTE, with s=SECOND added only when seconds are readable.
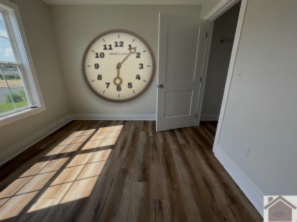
h=6 m=7
